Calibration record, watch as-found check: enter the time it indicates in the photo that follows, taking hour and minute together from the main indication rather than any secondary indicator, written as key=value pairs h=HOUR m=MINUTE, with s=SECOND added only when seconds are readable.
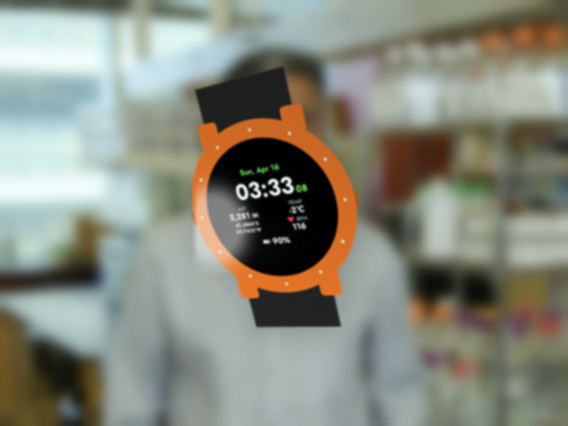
h=3 m=33
